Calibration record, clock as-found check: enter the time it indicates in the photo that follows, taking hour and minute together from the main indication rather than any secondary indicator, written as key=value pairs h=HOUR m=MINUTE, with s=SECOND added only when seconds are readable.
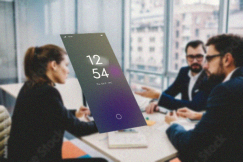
h=12 m=54
